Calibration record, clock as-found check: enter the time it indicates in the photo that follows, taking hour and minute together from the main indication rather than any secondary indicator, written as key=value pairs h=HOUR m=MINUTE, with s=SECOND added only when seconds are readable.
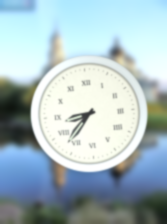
h=8 m=37
